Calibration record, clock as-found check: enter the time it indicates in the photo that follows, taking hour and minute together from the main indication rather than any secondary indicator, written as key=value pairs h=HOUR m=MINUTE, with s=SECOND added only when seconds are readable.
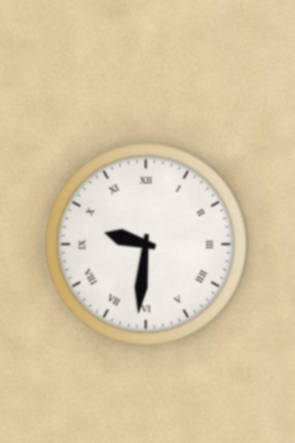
h=9 m=31
